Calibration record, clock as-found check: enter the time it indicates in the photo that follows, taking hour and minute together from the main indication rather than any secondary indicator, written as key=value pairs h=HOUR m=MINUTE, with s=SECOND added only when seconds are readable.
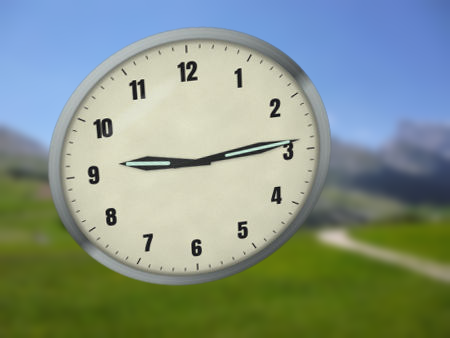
h=9 m=14
